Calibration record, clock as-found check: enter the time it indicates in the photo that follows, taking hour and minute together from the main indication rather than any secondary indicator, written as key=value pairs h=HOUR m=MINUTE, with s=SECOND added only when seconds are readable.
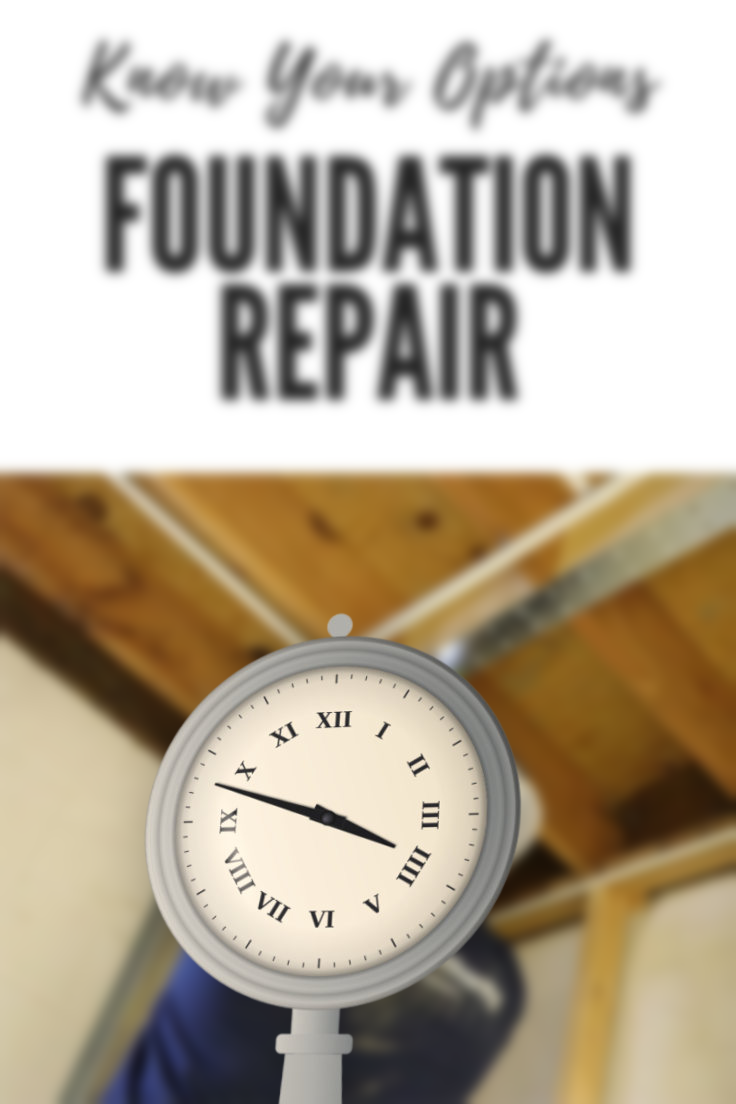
h=3 m=48
